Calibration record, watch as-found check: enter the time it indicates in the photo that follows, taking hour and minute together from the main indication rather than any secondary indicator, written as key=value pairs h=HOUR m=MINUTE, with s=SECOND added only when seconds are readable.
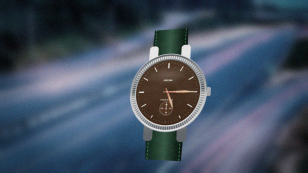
h=5 m=15
